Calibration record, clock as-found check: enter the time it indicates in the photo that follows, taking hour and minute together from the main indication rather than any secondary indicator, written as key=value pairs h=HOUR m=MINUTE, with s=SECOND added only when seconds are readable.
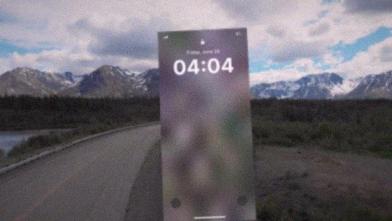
h=4 m=4
